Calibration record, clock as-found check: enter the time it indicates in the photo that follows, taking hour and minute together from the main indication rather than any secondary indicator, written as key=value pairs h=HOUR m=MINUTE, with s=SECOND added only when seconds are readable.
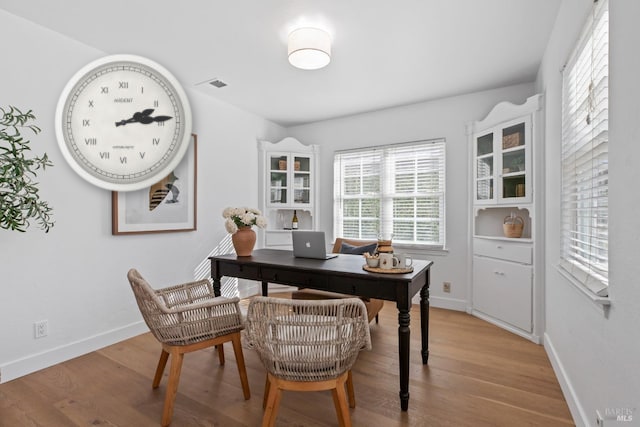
h=2 m=14
